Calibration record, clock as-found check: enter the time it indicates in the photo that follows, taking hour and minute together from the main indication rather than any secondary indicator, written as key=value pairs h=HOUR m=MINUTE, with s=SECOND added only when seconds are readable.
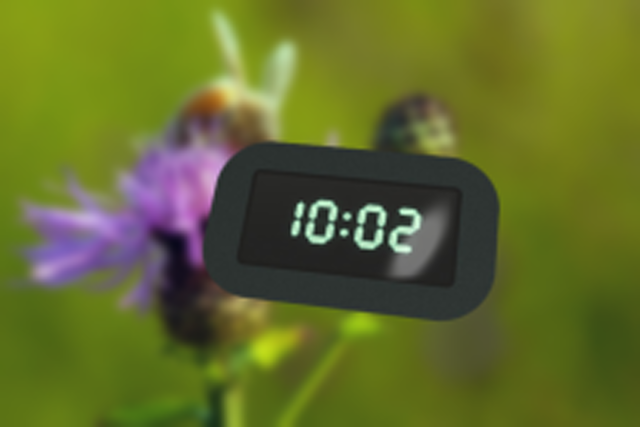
h=10 m=2
